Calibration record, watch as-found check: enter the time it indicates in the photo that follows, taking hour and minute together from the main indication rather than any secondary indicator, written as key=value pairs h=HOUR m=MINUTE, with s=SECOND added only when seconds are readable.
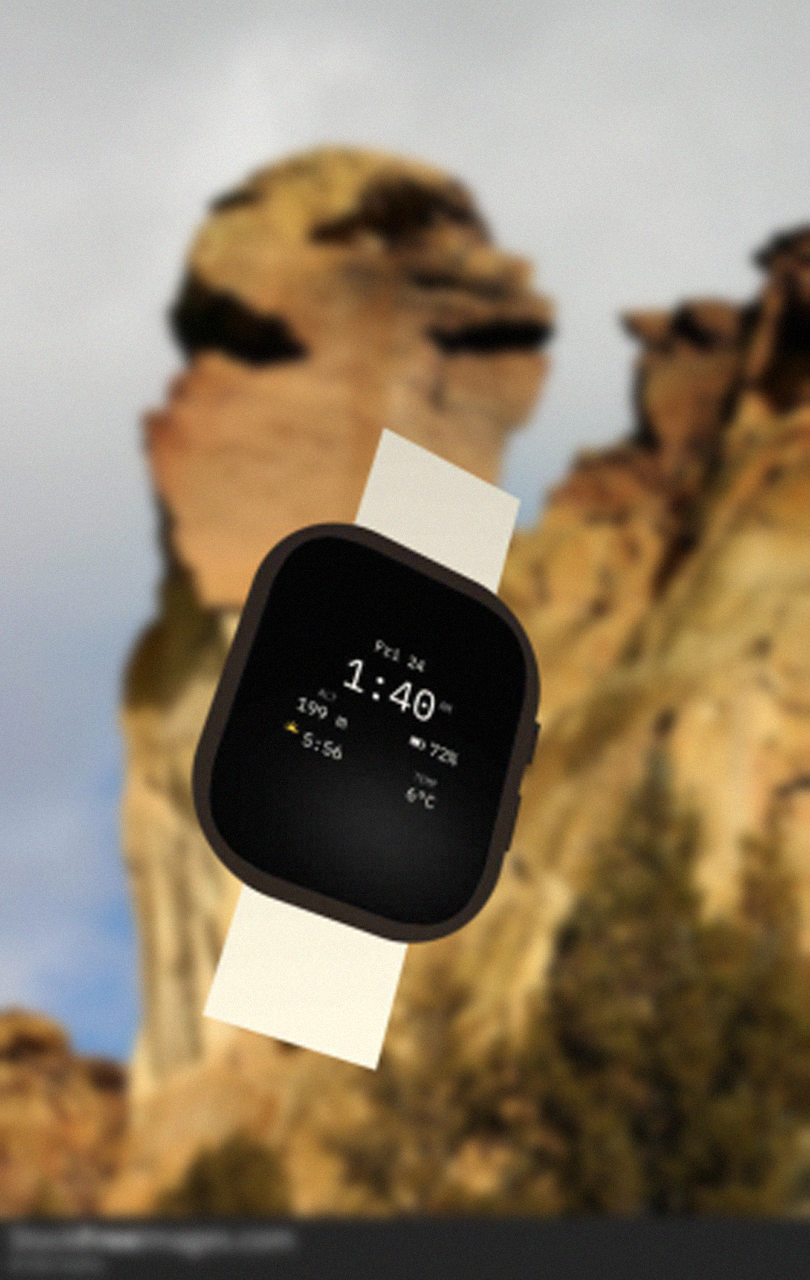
h=1 m=40
